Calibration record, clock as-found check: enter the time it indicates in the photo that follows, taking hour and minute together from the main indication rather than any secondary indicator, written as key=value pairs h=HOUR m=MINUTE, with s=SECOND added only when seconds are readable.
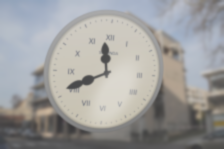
h=11 m=41
